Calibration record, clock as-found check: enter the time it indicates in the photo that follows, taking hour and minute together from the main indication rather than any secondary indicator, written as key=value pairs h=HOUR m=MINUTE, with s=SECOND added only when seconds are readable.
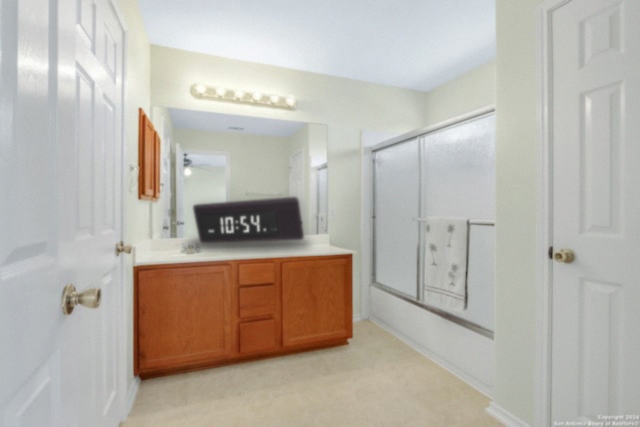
h=10 m=54
